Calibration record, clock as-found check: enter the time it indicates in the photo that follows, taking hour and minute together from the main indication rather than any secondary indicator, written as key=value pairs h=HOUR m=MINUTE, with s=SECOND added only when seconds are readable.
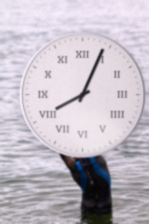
h=8 m=4
